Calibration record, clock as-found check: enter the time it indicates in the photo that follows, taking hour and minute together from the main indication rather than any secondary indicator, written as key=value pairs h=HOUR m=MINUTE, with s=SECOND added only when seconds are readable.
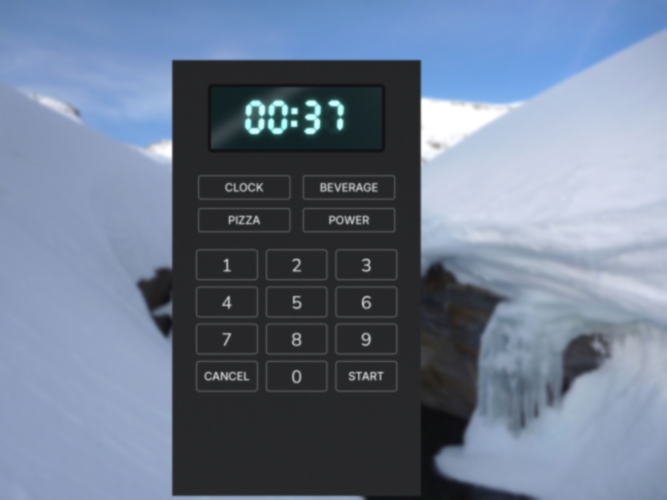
h=0 m=37
